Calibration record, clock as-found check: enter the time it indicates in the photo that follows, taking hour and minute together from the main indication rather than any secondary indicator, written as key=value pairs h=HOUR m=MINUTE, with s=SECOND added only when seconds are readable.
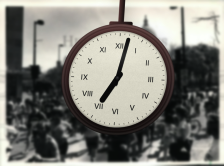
h=7 m=2
